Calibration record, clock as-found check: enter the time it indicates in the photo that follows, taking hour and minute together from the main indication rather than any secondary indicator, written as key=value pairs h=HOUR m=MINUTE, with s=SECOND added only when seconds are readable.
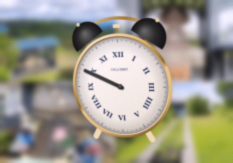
h=9 m=49
